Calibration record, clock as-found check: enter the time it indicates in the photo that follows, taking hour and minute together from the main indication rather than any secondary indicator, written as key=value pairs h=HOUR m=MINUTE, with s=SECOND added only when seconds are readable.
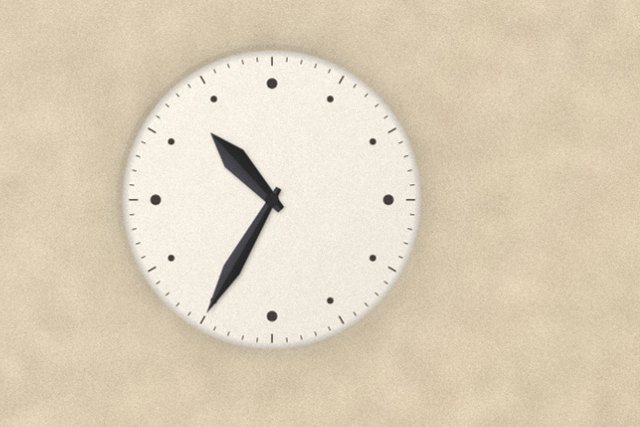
h=10 m=35
